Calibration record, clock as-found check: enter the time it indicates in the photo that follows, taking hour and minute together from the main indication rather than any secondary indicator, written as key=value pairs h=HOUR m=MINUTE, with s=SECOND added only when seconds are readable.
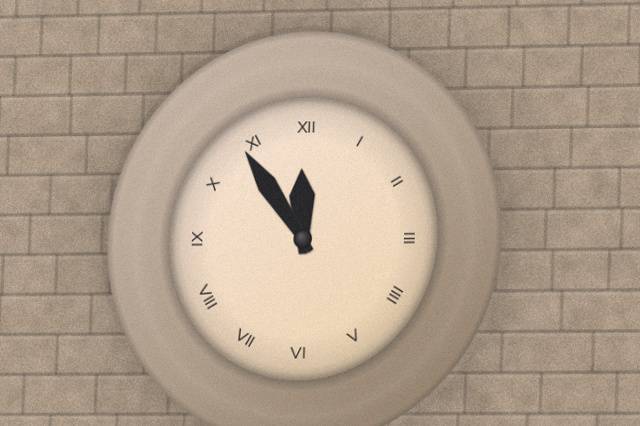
h=11 m=54
